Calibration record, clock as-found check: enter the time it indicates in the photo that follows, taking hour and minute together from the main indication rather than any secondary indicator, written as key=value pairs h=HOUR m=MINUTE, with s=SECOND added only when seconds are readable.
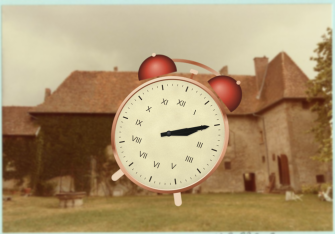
h=2 m=10
